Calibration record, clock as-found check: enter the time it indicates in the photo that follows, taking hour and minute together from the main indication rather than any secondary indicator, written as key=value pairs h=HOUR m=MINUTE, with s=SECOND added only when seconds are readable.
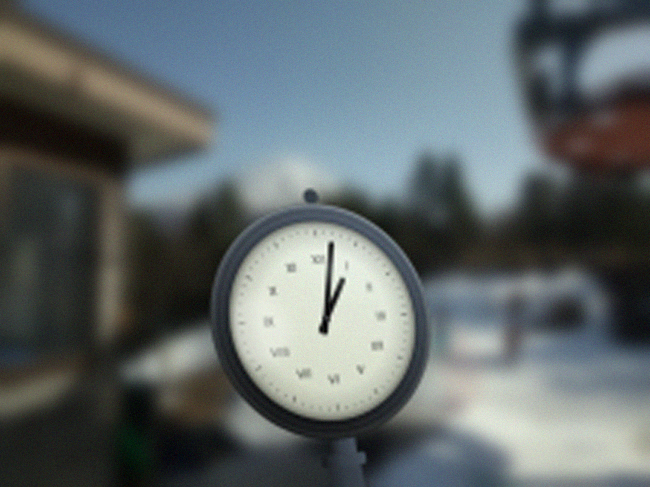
h=1 m=2
